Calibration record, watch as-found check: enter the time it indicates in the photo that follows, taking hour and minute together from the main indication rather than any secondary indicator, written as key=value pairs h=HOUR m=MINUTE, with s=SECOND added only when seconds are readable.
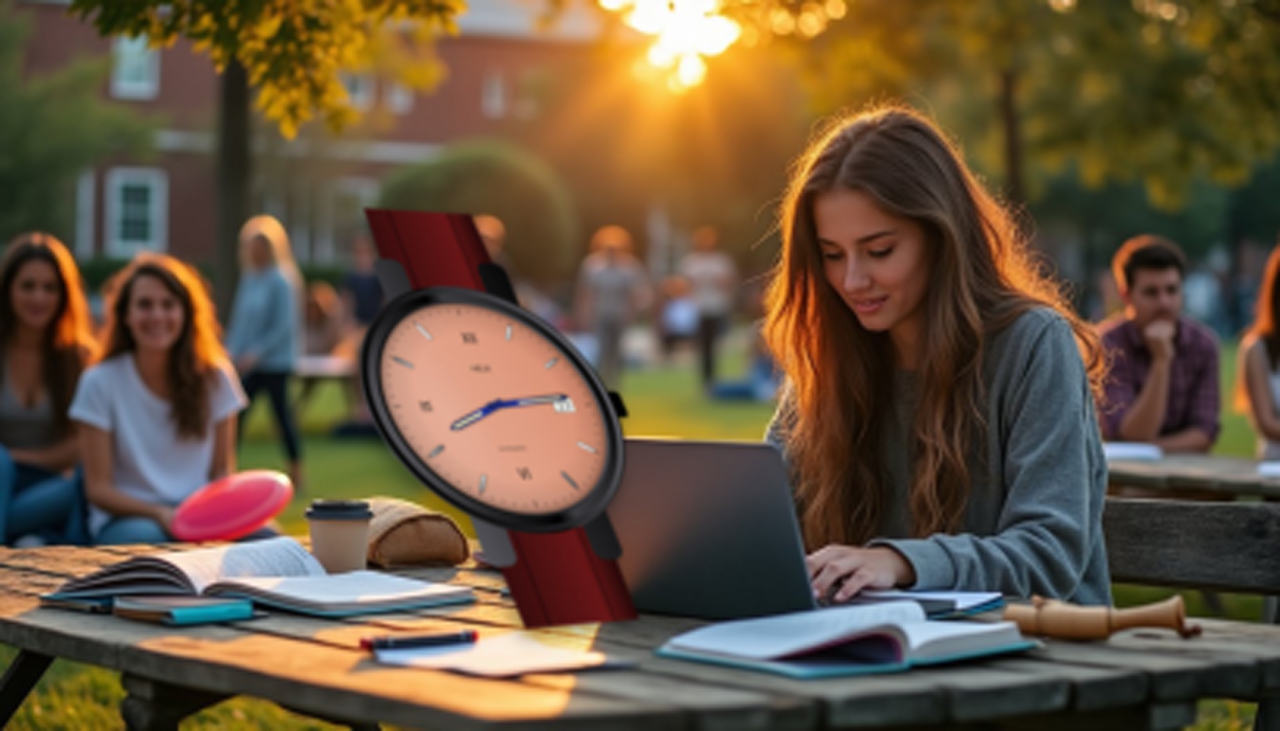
h=8 m=14
